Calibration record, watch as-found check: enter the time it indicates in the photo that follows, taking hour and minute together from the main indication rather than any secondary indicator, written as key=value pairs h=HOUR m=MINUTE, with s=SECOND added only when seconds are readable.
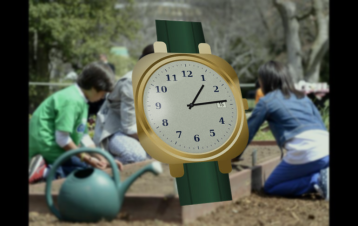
h=1 m=14
